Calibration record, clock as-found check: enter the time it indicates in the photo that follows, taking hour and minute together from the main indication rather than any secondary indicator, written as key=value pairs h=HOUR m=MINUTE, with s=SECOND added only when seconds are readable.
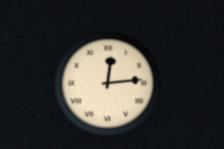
h=12 m=14
